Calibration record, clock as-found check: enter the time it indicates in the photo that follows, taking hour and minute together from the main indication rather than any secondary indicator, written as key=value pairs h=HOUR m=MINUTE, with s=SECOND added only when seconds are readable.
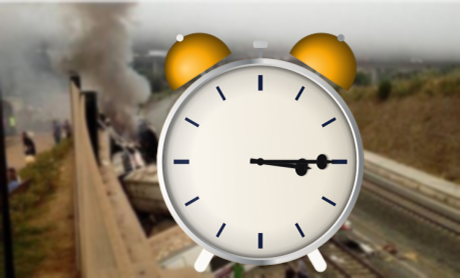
h=3 m=15
